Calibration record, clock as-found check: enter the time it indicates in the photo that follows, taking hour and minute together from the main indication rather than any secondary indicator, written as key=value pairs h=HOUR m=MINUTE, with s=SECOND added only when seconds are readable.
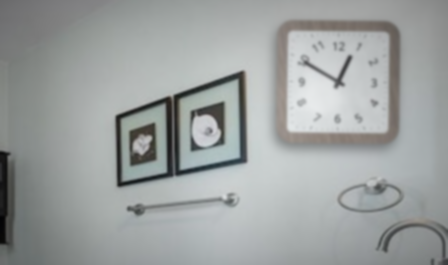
h=12 m=50
